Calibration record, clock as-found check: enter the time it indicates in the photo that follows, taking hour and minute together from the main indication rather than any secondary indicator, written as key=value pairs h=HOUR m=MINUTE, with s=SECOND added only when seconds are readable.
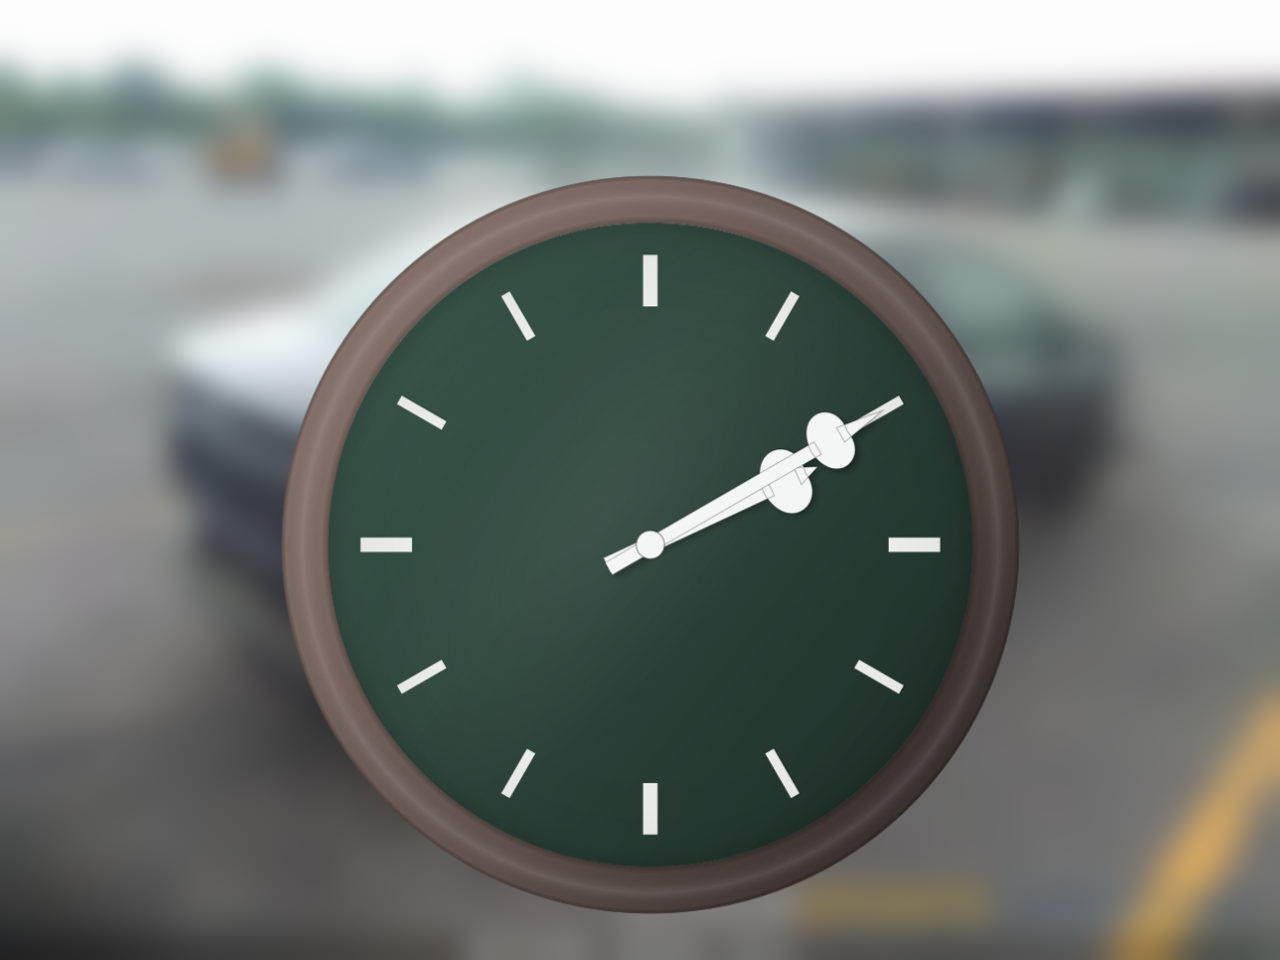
h=2 m=10
